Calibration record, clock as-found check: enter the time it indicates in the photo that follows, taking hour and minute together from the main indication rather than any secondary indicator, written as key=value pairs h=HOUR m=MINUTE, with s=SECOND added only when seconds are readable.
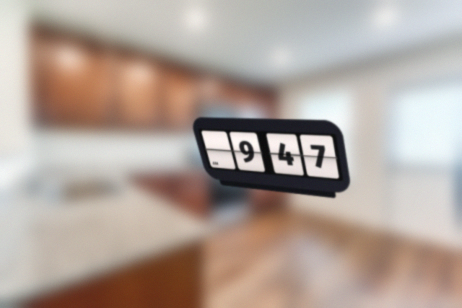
h=9 m=47
